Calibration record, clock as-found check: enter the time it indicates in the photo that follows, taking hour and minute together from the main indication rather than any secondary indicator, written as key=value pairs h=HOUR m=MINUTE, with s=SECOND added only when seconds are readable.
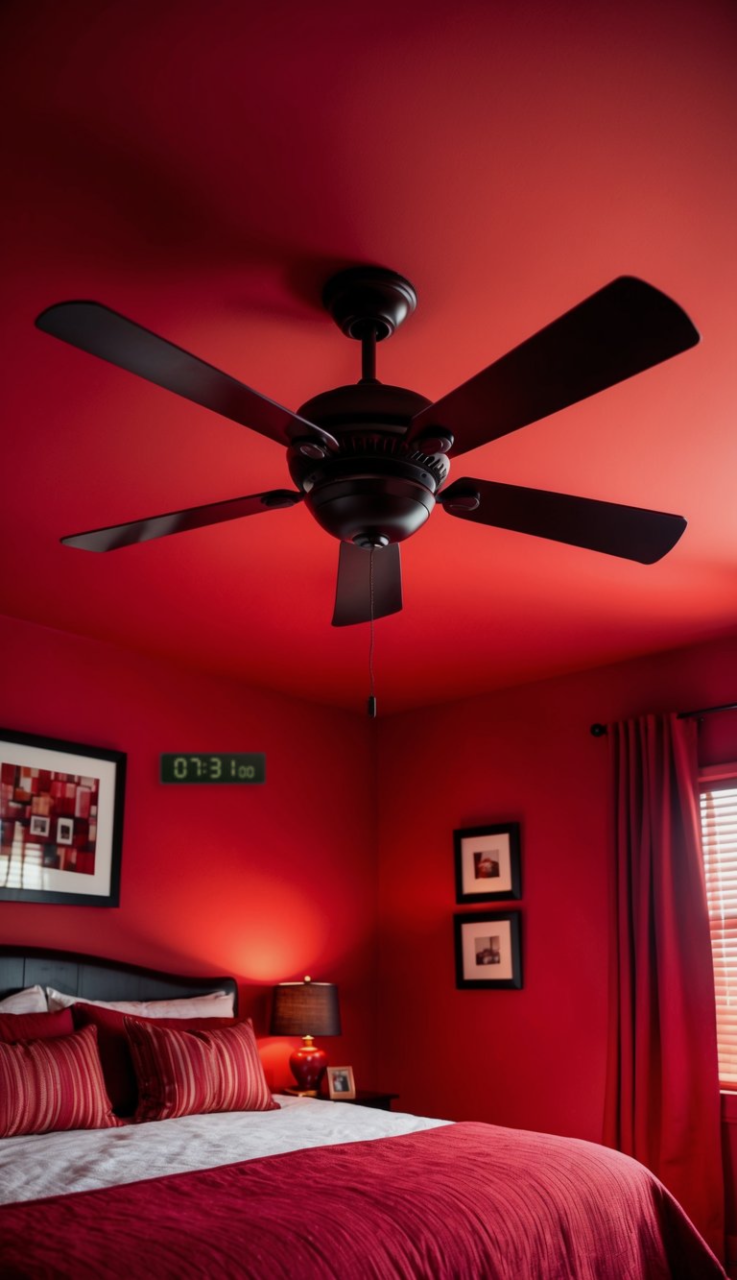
h=7 m=31
